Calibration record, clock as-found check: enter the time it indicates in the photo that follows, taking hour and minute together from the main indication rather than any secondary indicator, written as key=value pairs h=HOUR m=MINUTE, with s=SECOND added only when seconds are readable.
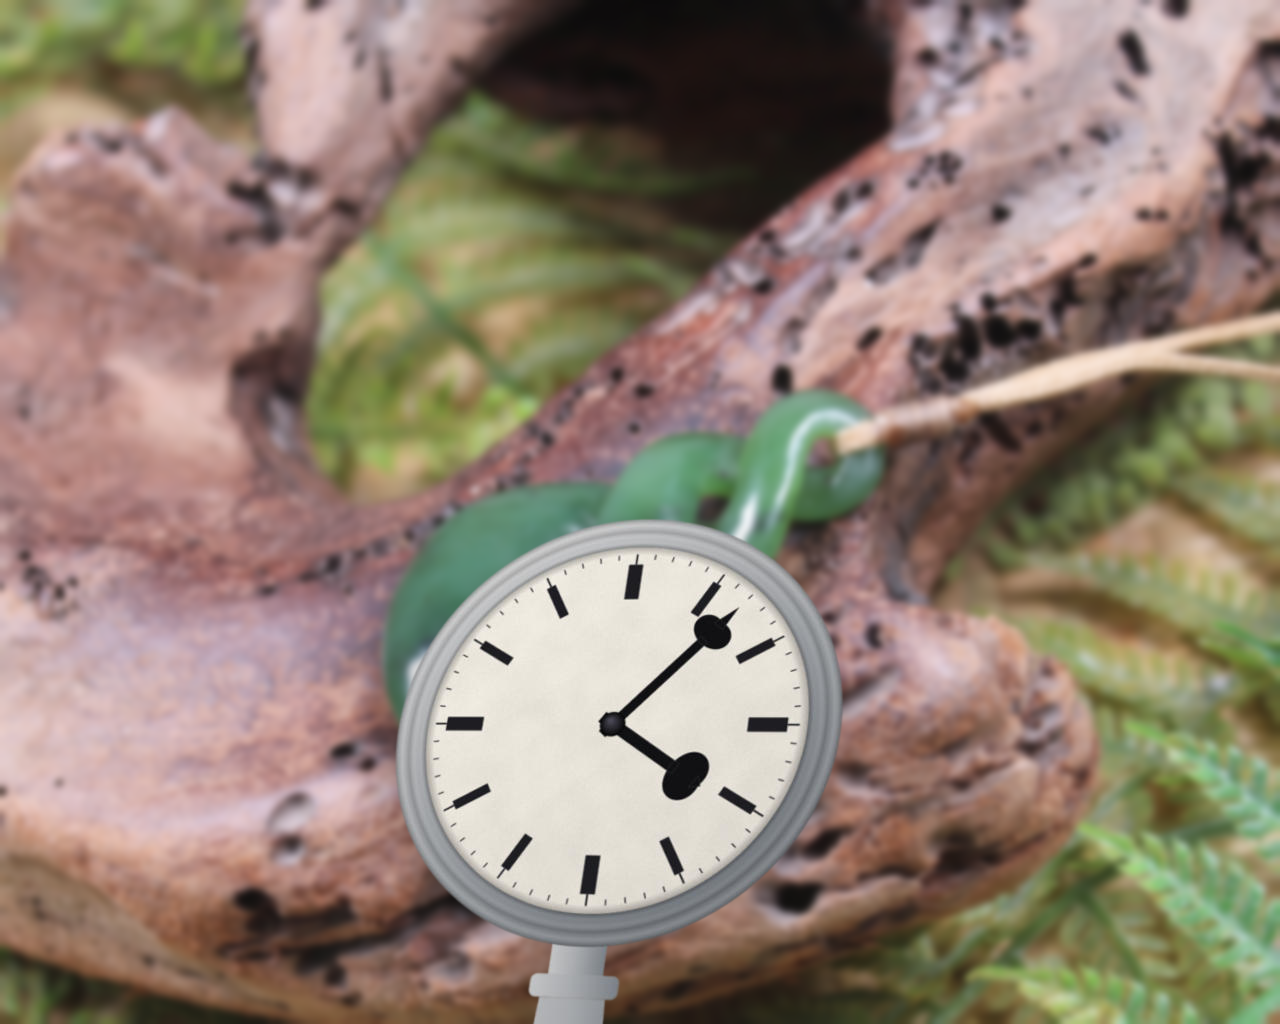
h=4 m=7
